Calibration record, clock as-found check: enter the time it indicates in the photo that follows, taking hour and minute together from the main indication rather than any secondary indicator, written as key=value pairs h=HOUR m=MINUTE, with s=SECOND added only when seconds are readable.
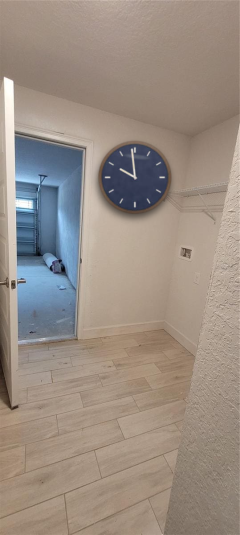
h=9 m=59
